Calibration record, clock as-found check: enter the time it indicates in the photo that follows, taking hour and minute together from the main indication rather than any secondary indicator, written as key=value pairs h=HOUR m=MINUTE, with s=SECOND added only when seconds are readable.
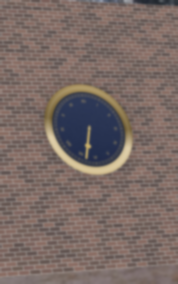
h=6 m=33
